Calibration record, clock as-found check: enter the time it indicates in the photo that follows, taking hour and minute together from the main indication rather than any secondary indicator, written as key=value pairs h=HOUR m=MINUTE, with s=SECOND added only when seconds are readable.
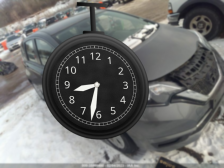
h=8 m=32
